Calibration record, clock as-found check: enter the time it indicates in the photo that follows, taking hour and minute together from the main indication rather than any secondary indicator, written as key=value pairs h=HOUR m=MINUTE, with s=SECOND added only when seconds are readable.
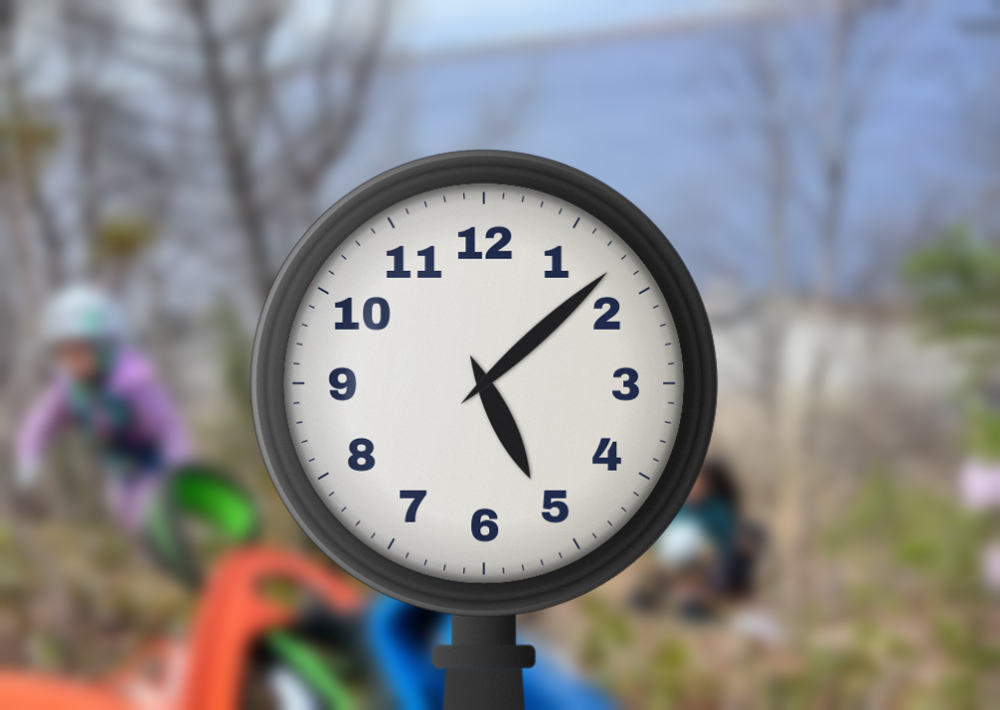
h=5 m=8
